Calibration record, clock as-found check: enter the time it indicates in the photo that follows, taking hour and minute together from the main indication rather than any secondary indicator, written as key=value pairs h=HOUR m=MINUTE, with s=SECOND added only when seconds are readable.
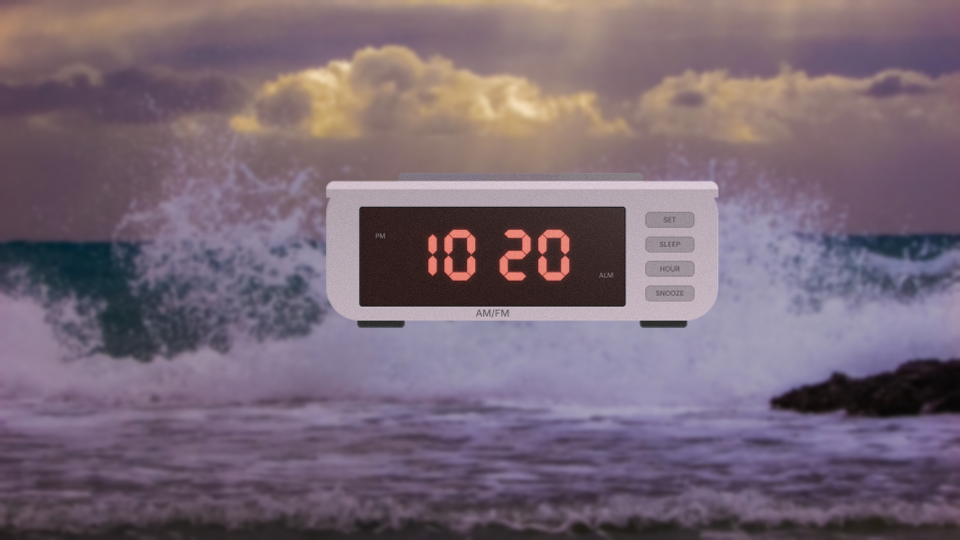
h=10 m=20
